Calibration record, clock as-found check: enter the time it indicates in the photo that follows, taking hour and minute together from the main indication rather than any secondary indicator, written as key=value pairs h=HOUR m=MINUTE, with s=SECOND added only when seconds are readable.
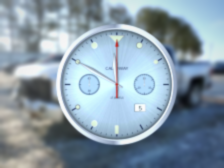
h=11 m=50
